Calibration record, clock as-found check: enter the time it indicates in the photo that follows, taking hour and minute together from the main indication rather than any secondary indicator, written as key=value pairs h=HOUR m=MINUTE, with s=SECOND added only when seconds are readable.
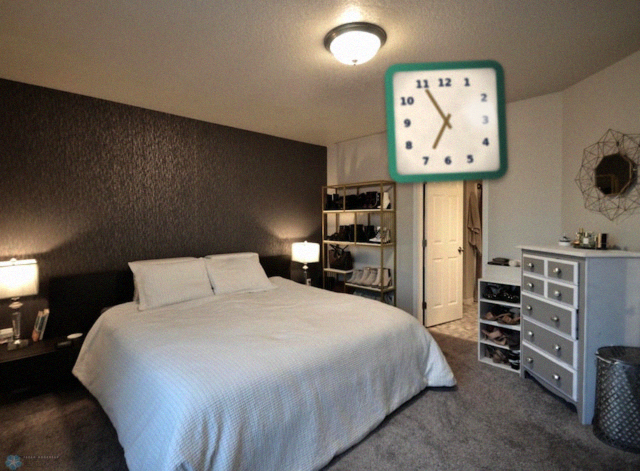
h=6 m=55
